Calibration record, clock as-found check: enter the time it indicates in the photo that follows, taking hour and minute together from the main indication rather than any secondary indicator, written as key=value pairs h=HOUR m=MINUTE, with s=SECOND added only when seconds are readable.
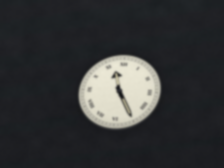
h=11 m=25
